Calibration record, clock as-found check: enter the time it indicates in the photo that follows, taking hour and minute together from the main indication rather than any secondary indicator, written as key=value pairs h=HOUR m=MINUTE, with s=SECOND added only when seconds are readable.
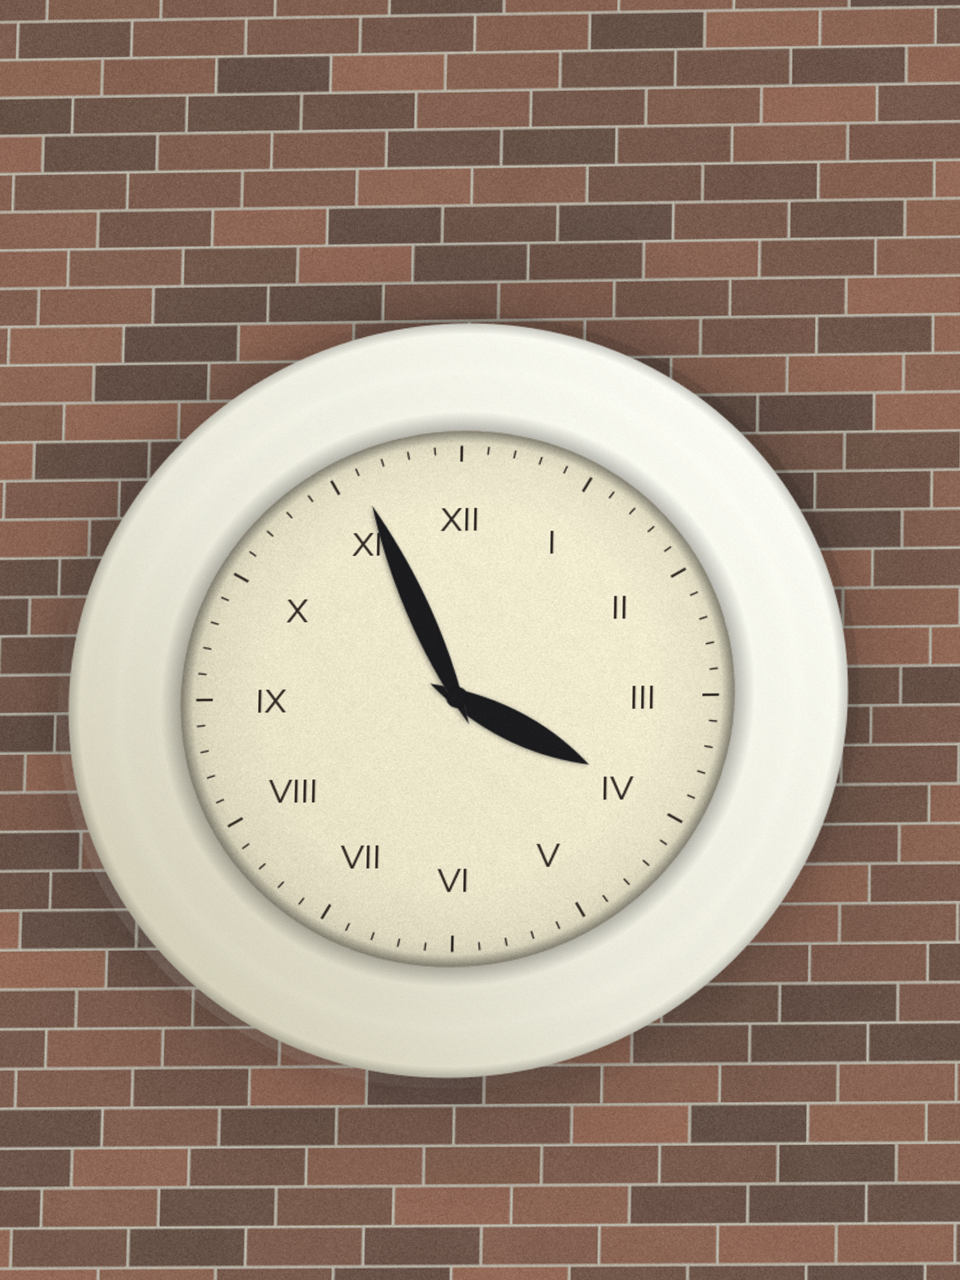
h=3 m=56
